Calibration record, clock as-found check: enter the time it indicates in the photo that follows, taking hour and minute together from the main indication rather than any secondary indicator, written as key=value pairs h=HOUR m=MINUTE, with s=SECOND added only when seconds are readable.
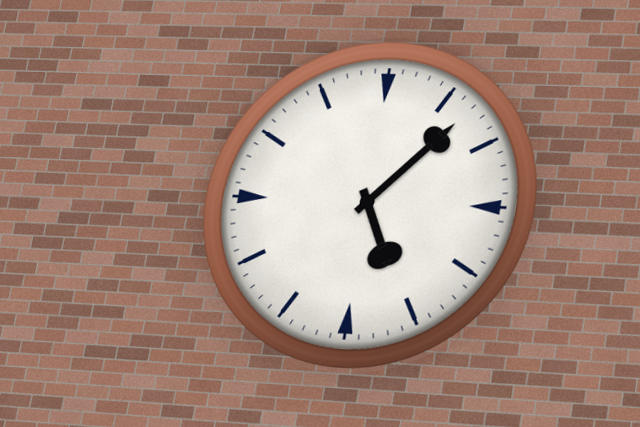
h=5 m=7
